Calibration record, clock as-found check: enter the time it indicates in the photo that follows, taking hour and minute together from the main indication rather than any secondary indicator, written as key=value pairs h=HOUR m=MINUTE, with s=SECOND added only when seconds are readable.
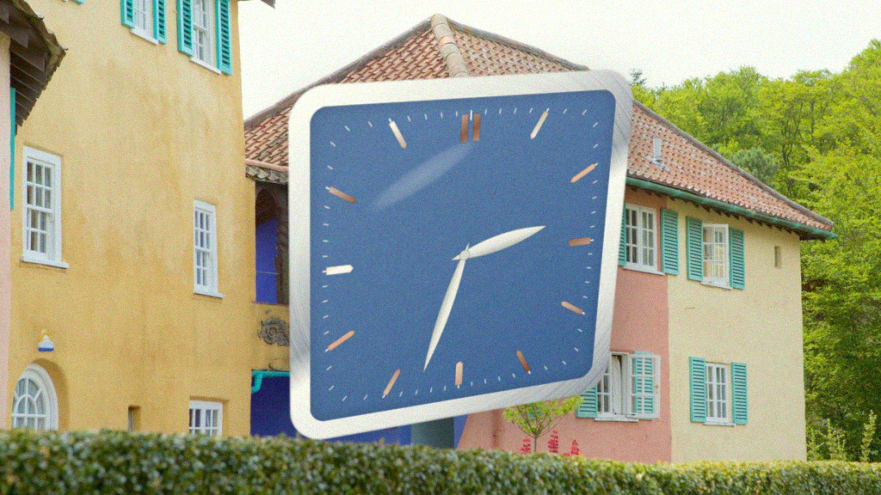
h=2 m=33
